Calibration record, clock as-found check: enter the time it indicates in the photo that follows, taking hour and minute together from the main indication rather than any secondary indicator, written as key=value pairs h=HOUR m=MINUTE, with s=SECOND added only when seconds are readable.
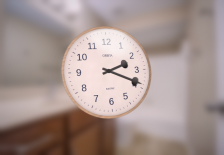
h=2 m=19
